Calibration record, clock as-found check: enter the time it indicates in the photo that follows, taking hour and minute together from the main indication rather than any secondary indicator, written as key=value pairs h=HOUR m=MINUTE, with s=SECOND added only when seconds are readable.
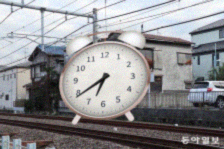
h=6 m=39
